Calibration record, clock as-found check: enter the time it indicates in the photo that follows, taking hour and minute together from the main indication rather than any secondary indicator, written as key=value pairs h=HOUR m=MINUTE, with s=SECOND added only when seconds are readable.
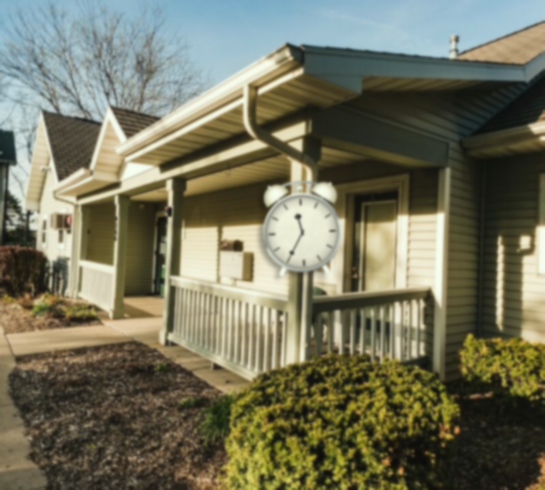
h=11 m=35
